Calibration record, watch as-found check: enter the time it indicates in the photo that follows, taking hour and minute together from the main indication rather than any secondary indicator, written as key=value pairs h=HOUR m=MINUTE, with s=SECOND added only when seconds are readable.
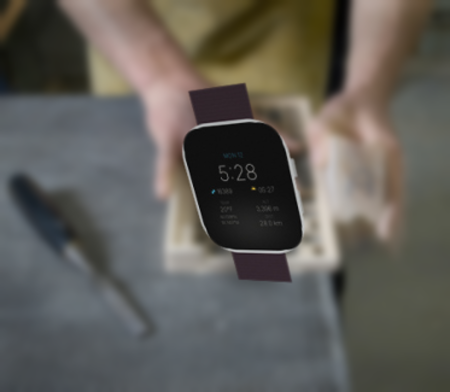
h=5 m=28
